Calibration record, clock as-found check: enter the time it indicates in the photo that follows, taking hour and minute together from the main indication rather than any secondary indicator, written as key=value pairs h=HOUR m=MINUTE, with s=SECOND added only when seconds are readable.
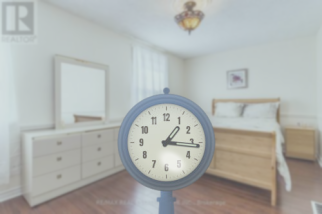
h=1 m=16
